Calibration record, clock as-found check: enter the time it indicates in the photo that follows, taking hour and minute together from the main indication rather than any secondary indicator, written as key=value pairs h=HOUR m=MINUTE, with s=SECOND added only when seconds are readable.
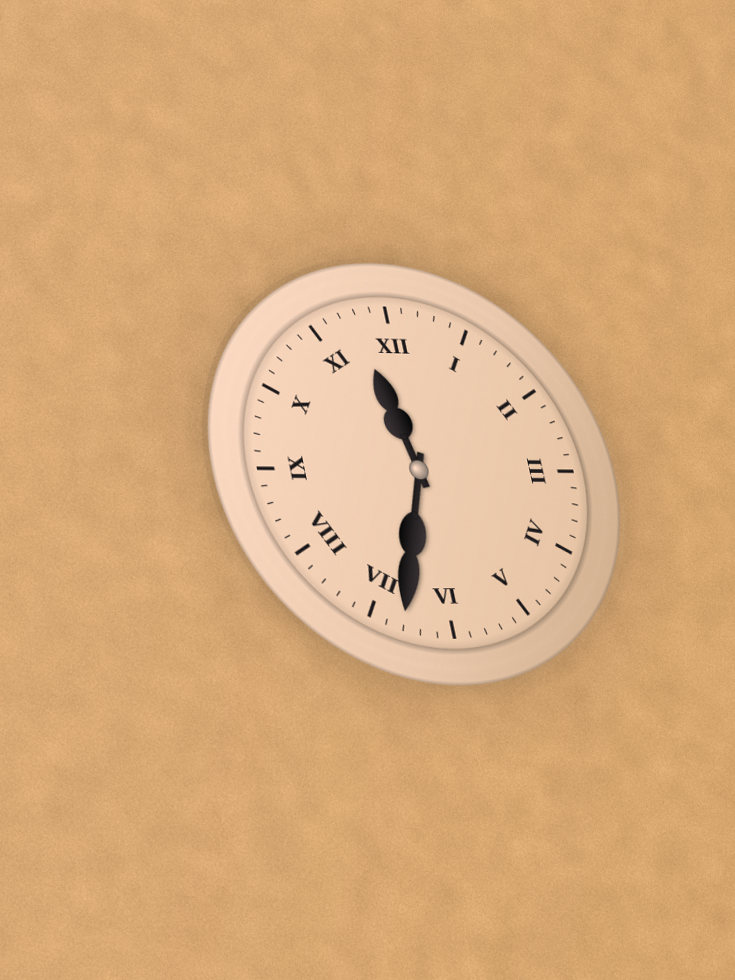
h=11 m=33
